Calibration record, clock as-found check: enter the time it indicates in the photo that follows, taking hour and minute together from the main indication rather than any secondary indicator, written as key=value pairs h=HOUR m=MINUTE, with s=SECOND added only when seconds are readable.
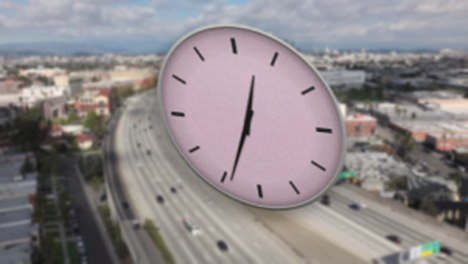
h=12 m=34
